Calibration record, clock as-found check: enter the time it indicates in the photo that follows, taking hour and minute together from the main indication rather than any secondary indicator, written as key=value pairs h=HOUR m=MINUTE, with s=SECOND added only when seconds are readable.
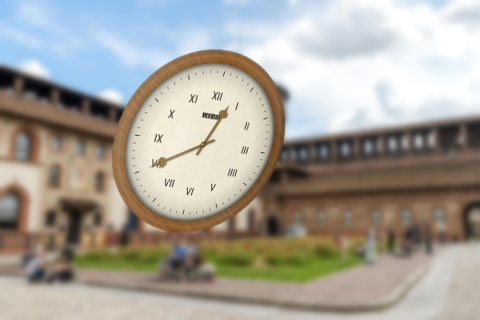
h=12 m=40
